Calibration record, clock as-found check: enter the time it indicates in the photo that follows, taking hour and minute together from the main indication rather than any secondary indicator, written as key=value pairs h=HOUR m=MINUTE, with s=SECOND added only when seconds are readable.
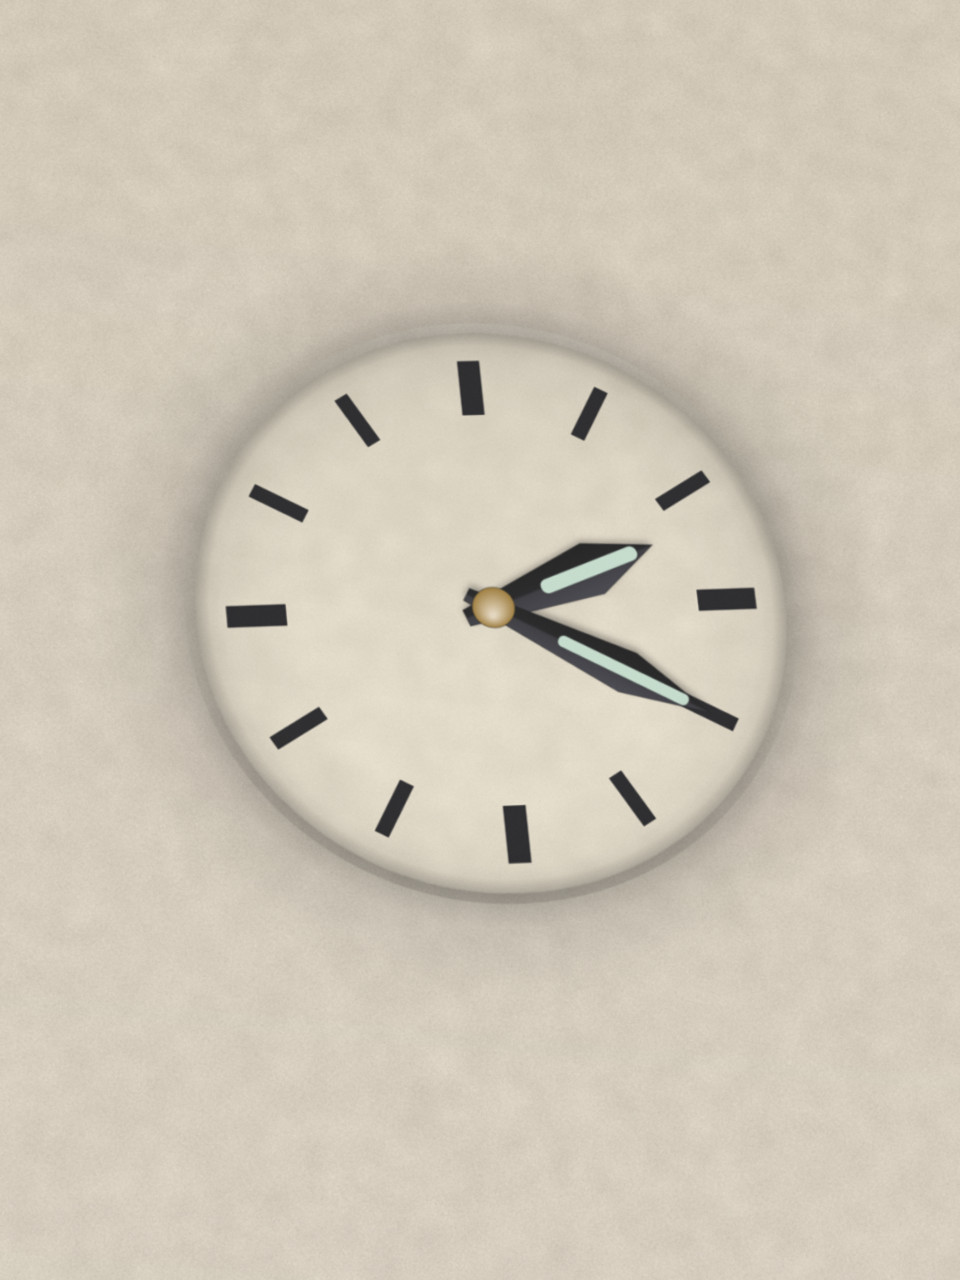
h=2 m=20
